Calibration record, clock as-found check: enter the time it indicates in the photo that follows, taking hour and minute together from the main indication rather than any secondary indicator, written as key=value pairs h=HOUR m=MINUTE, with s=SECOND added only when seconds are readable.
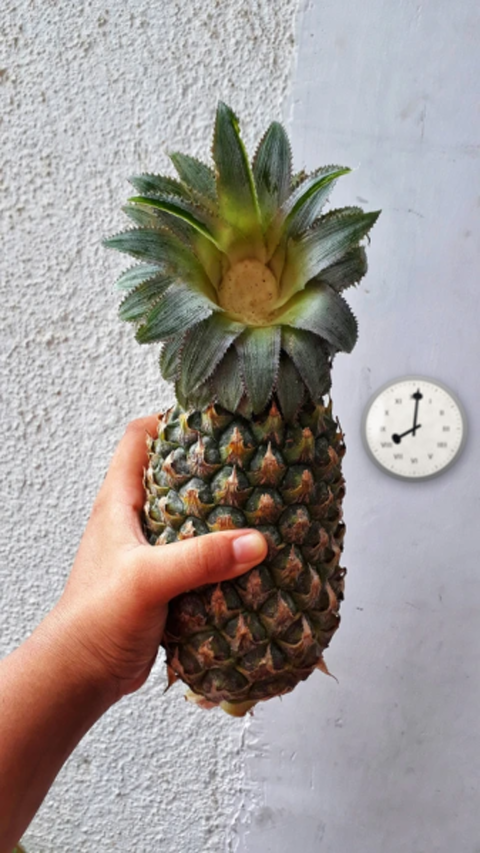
h=8 m=1
